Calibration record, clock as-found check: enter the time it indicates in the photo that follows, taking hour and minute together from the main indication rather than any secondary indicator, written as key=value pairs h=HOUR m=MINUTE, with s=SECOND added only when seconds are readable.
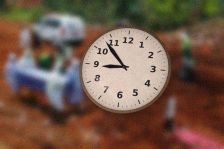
h=8 m=53
